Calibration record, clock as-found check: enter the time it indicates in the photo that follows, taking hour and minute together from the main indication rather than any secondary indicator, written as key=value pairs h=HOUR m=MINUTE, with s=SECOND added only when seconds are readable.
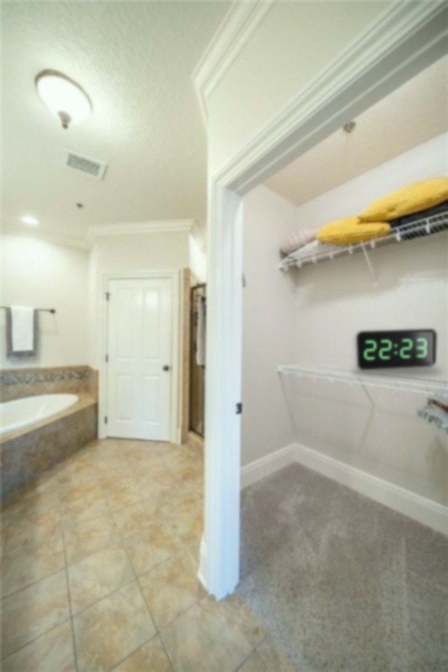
h=22 m=23
